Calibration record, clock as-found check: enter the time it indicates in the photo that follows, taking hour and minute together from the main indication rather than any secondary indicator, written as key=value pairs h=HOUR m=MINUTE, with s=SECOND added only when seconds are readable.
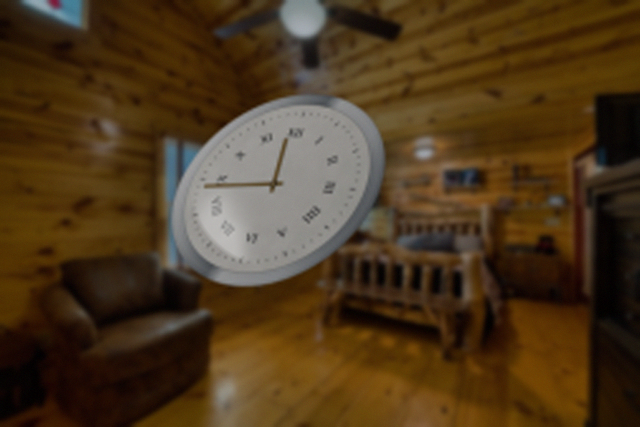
h=11 m=44
